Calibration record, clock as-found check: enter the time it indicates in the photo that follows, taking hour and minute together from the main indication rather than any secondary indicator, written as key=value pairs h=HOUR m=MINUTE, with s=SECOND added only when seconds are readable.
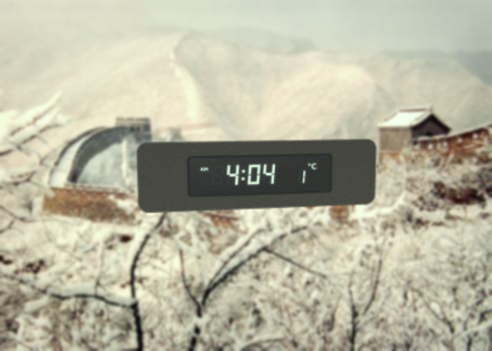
h=4 m=4
